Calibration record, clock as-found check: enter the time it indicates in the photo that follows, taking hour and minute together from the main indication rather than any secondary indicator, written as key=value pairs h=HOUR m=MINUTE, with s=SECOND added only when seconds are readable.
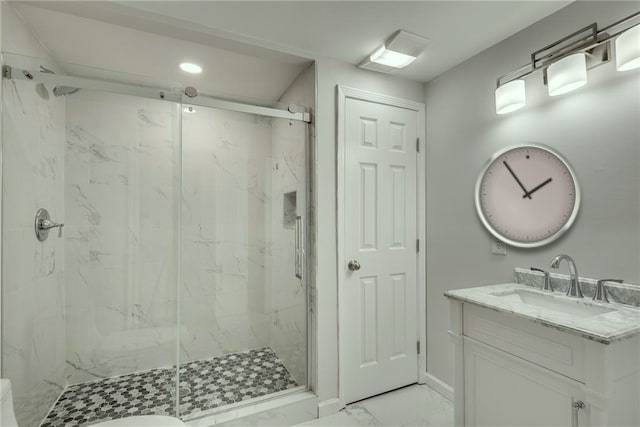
h=1 m=54
